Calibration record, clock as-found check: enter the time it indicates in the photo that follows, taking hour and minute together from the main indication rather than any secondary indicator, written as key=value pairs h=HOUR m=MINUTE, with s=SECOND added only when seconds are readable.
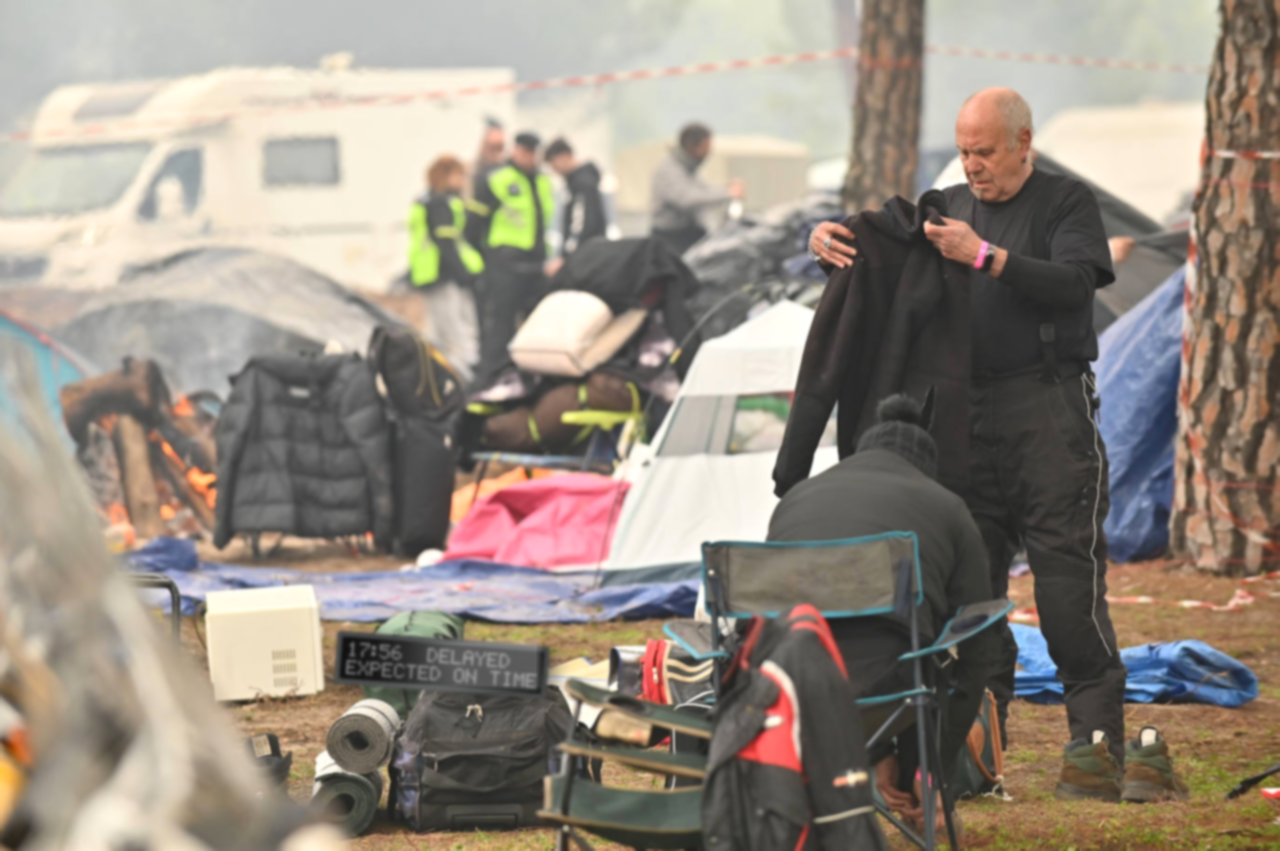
h=17 m=56
